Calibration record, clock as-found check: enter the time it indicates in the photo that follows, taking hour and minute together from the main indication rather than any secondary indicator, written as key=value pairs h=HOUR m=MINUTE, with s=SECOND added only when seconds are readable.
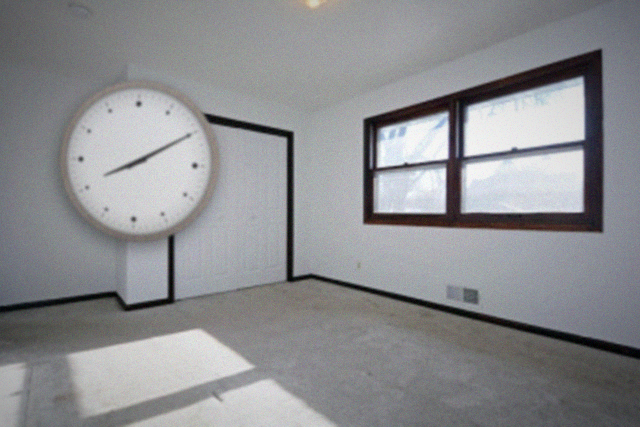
h=8 m=10
